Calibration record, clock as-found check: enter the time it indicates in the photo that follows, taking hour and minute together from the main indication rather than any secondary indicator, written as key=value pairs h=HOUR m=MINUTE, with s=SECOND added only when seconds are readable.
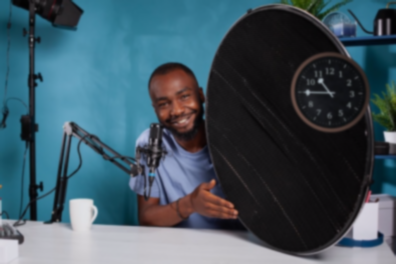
h=10 m=45
